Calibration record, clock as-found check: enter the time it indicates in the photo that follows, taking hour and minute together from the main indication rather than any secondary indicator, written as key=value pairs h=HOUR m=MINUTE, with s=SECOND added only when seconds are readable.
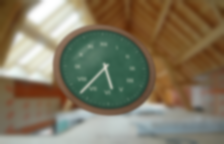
h=5 m=37
